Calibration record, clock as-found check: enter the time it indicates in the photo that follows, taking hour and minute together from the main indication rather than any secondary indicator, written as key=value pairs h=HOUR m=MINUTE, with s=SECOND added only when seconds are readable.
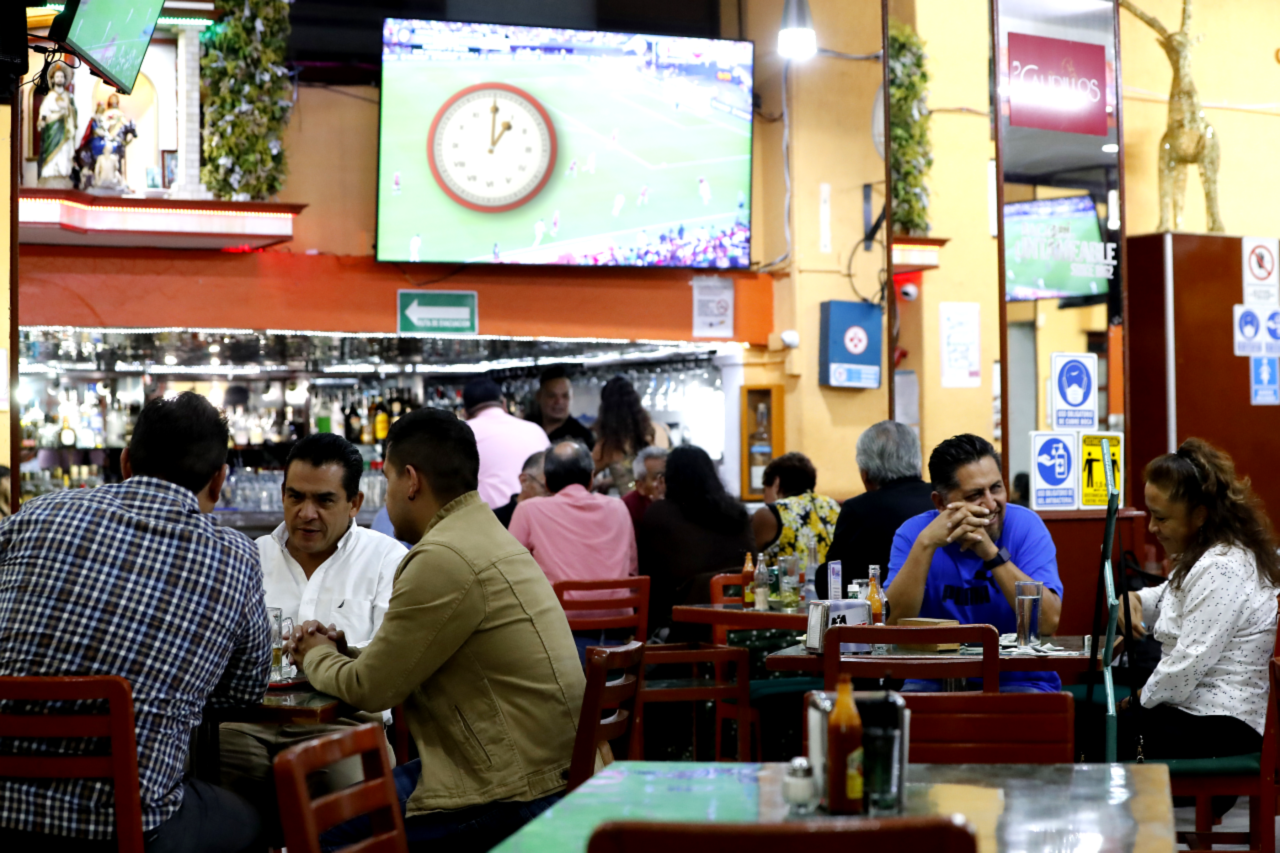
h=1 m=0
